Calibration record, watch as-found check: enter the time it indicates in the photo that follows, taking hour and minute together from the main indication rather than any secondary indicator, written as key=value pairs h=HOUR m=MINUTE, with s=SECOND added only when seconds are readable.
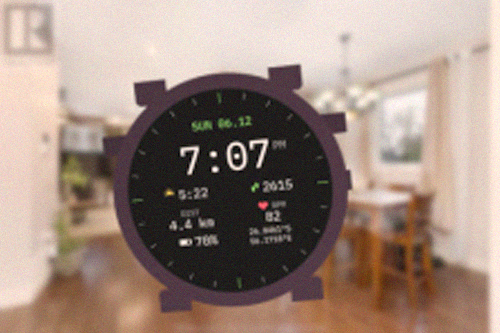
h=7 m=7
